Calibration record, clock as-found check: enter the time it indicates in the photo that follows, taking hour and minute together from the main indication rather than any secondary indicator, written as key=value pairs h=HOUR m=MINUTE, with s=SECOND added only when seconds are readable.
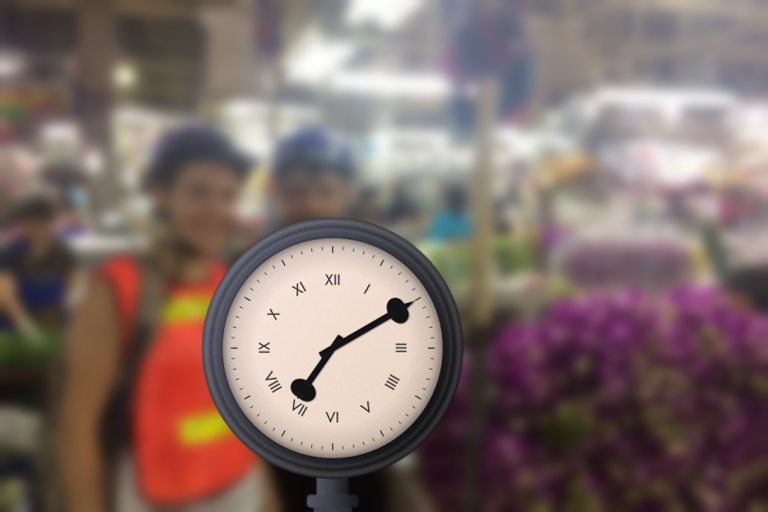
h=7 m=10
